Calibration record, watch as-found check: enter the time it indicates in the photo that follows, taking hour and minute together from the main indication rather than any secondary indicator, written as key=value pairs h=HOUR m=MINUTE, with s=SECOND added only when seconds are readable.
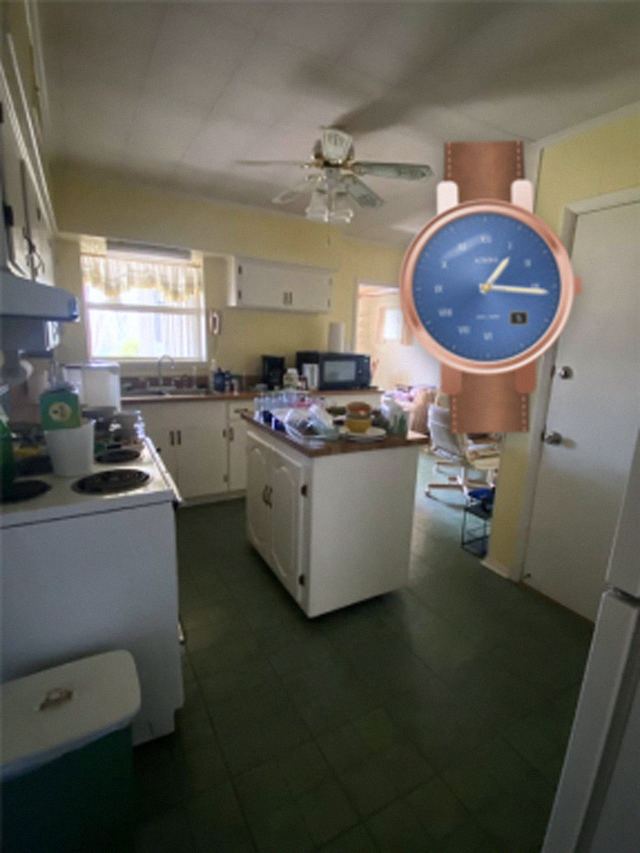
h=1 m=16
